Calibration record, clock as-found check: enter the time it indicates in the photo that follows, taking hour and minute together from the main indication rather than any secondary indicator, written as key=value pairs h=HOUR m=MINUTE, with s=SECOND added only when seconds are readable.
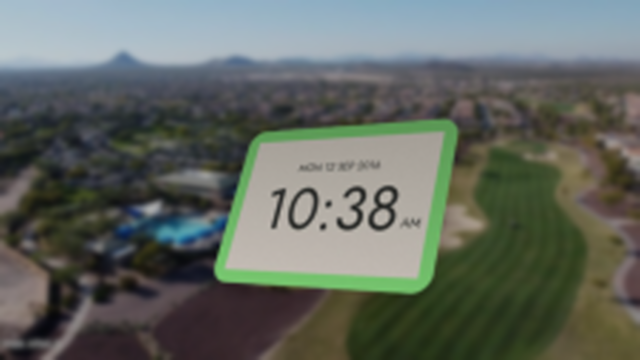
h=10 m=38
